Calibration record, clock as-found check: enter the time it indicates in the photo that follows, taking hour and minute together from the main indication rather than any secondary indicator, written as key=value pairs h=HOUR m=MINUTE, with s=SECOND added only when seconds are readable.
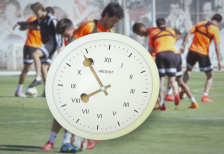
h=7 m=54
